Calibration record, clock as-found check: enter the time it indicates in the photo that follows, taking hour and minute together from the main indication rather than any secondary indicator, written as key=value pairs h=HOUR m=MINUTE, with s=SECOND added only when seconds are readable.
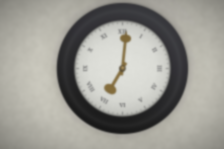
h=7 m=1
